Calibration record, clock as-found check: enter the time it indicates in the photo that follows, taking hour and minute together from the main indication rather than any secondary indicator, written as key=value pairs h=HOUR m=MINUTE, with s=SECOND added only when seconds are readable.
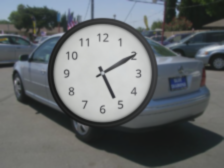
h=5 m=10
